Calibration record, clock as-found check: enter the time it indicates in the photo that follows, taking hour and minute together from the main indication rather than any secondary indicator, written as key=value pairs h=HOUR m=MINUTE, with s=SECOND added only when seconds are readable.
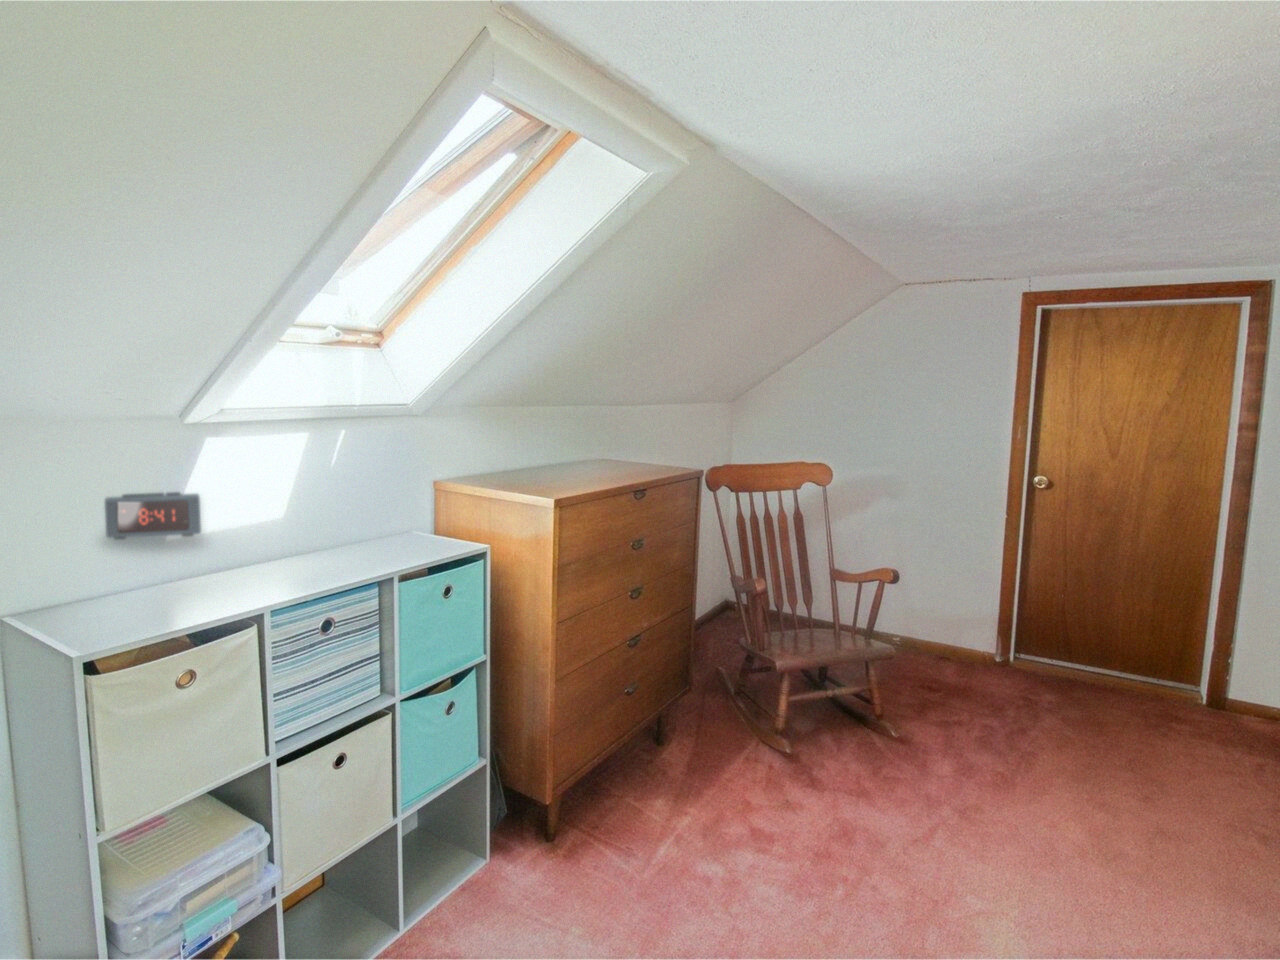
h=8 m=41
